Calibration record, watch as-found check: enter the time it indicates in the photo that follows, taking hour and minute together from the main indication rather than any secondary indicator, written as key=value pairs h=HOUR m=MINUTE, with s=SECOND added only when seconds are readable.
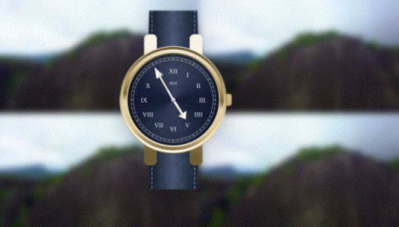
h=4 m=55
